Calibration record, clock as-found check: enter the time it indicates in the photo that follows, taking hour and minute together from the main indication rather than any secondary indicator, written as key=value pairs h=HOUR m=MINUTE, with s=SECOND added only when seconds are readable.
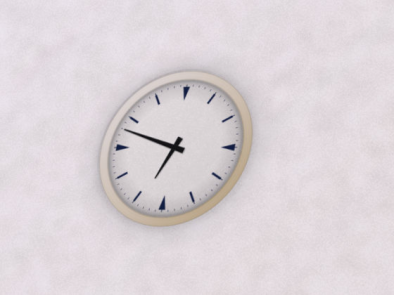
h=6 m=48
